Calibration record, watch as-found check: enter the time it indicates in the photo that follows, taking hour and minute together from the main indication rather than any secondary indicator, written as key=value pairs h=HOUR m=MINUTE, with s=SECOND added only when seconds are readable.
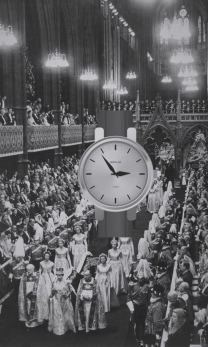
h=2 m=54
